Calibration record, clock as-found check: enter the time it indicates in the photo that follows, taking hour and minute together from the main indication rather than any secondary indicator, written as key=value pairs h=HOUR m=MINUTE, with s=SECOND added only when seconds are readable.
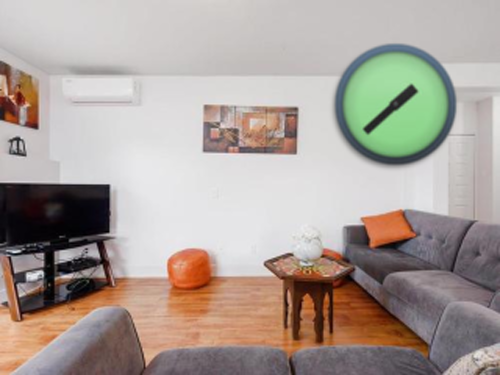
h=1 m=38
